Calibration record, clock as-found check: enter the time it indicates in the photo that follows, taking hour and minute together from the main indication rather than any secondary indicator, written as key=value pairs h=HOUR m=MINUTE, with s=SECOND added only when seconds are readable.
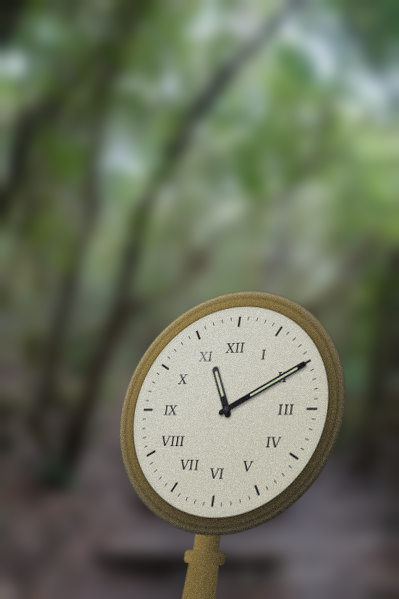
h=11 m=10
